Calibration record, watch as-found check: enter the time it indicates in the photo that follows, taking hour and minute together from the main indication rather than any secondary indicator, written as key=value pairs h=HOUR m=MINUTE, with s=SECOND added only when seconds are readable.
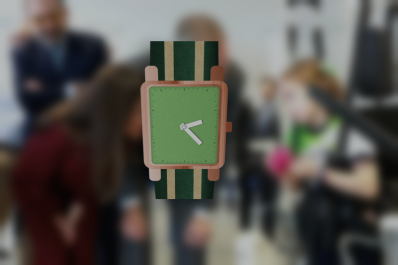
h=2 m=23
